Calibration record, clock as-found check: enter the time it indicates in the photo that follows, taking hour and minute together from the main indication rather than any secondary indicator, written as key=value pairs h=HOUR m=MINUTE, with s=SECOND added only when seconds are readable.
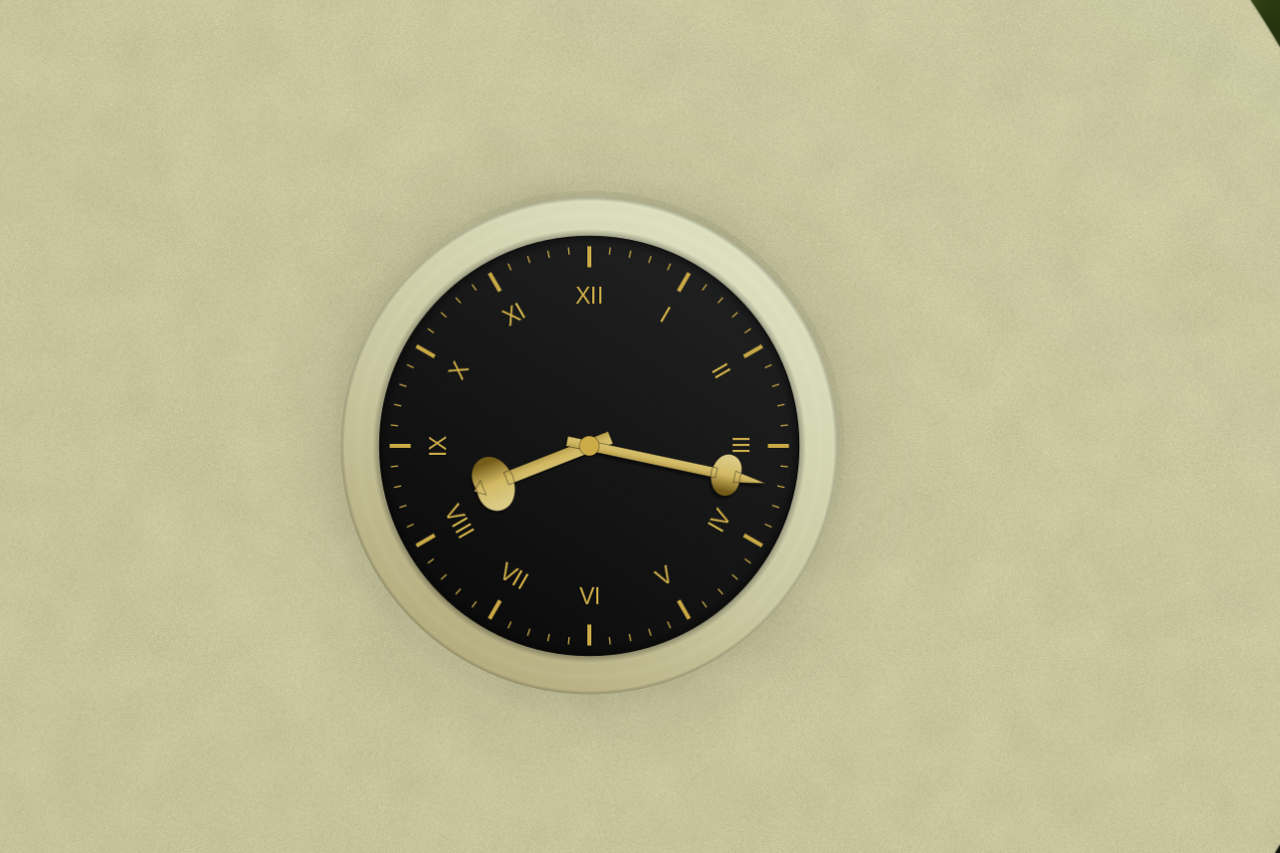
h=8 m=17
